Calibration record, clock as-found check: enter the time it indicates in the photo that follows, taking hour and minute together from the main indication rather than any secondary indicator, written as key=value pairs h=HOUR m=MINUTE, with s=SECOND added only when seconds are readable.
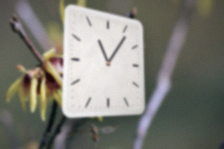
h=11 m=6
